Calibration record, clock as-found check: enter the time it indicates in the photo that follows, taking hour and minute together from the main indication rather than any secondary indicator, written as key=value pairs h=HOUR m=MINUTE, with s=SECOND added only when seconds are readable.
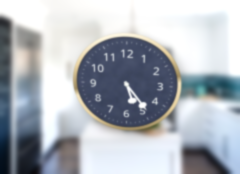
h=5 m=24
